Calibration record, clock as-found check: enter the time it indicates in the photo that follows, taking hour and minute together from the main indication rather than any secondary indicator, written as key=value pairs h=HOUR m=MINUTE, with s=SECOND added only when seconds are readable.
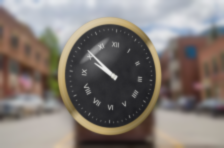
h=9 m=51
